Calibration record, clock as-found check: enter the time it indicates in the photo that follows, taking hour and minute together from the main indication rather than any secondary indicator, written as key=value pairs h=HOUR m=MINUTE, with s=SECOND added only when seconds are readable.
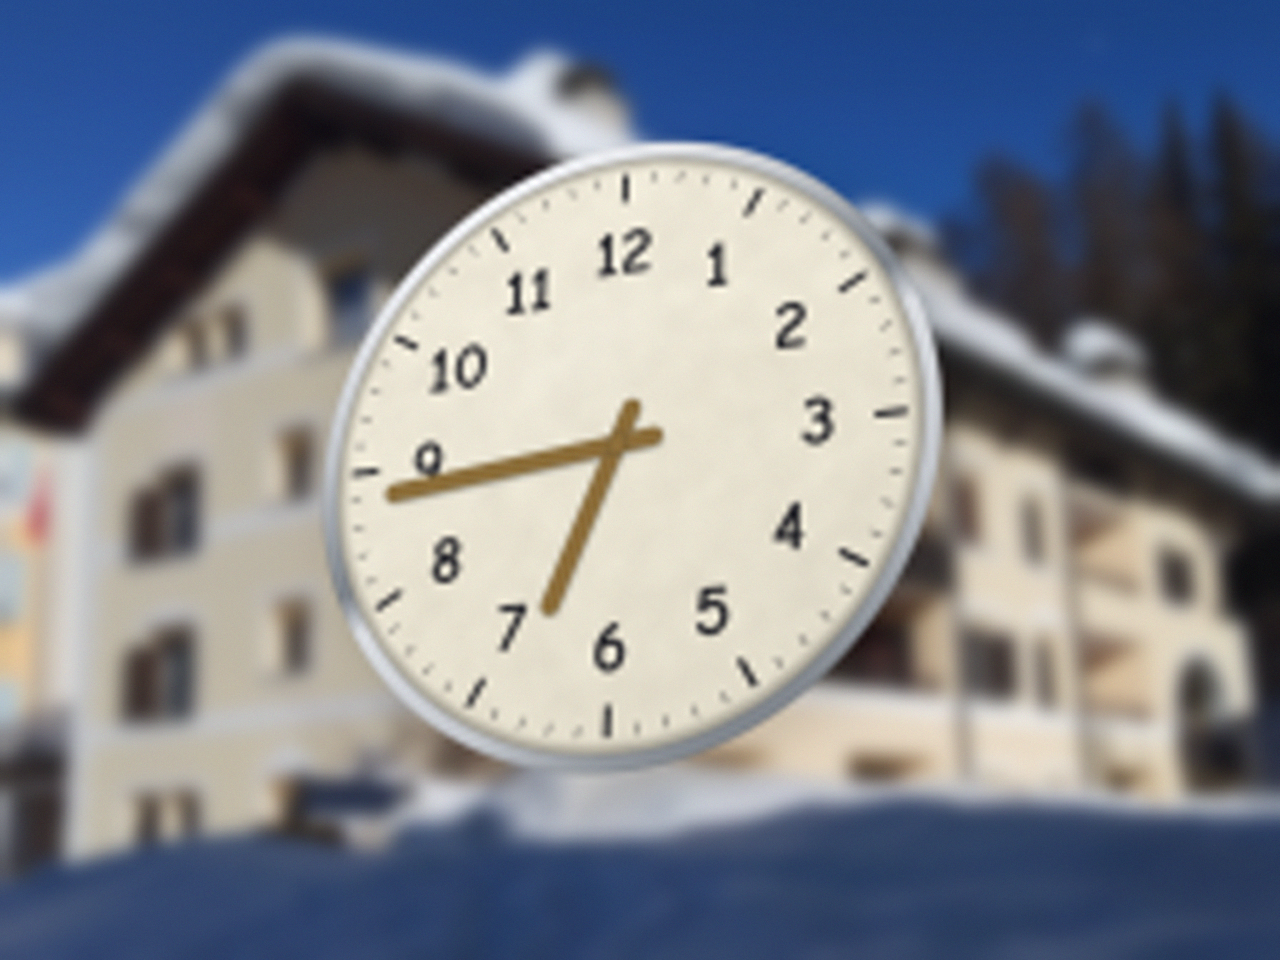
h=6 m=44
